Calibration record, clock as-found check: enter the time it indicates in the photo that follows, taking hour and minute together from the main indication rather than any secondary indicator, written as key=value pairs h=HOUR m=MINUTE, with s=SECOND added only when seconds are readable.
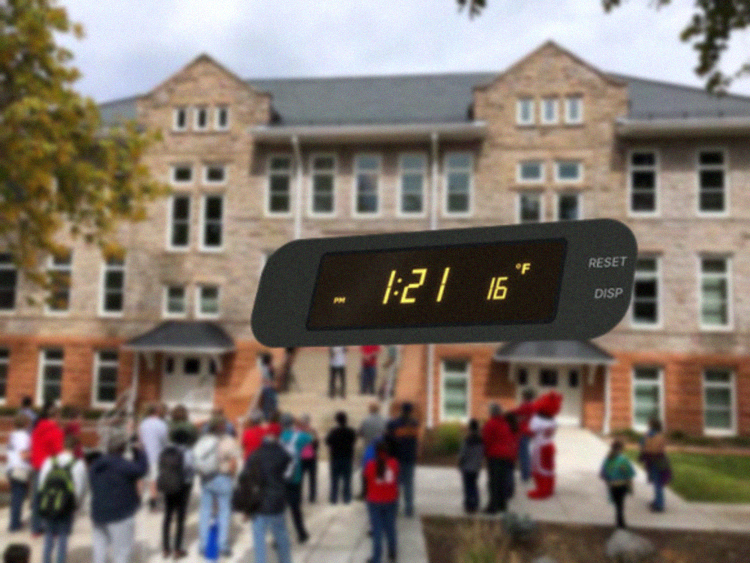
h=1 m=21
